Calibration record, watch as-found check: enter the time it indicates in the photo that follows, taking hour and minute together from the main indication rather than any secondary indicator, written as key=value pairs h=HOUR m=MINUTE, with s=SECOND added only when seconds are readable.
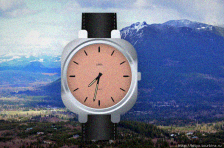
h=7 m=32
